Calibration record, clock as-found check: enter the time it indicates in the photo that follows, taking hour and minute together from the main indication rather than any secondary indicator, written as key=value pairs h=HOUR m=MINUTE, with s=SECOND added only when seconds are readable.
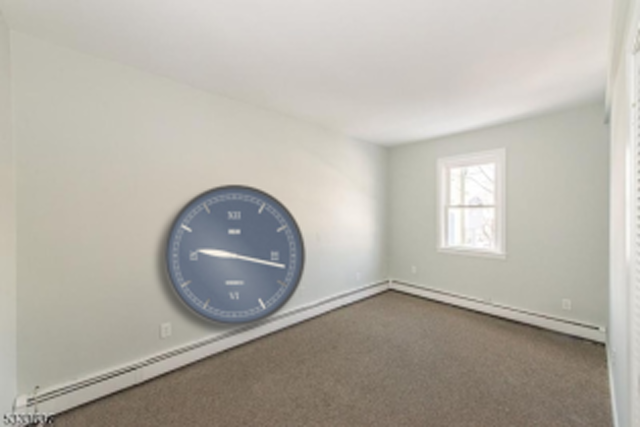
h=9 m=17
